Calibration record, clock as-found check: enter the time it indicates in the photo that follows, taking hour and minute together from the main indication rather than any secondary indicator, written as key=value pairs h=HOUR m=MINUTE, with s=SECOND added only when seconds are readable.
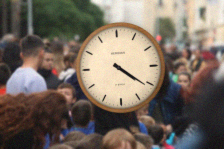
h=4 m=21
